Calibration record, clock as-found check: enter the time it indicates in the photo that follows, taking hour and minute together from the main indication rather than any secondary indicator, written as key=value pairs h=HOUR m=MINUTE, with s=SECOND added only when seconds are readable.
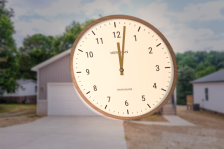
h=12 m=2
